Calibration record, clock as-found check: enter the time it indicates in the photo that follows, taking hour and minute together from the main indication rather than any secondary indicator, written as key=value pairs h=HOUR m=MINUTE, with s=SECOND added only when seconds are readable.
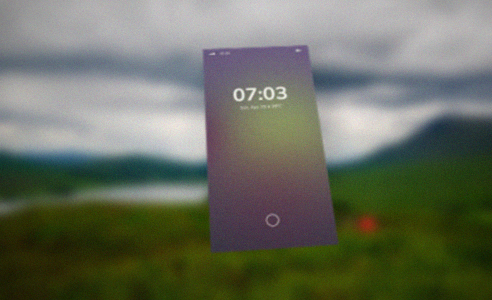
h=7 m=3
